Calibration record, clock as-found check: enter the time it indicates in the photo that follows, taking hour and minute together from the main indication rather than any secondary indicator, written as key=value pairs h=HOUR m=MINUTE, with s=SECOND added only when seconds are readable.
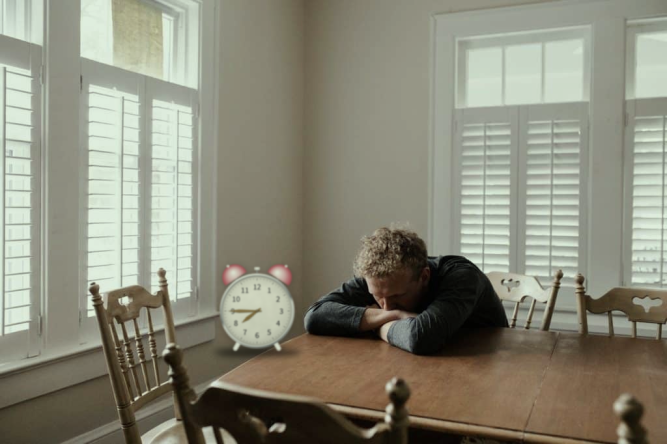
h=7 m=45
